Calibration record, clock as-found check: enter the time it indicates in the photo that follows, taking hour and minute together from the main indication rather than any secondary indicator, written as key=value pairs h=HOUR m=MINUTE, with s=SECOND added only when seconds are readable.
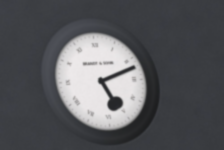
h=5 m=12
